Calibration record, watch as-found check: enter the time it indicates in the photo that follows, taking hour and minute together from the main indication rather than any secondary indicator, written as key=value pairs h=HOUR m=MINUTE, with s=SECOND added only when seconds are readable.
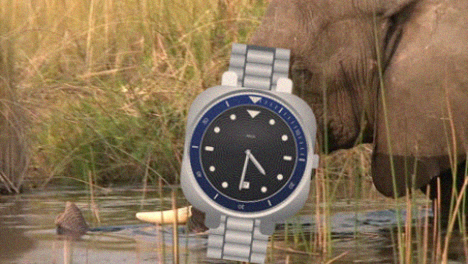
h=4 m=31
